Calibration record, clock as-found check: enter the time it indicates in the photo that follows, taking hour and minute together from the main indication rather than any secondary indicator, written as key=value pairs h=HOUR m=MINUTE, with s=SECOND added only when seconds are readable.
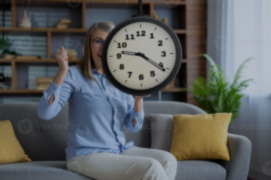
h=9 m=21
